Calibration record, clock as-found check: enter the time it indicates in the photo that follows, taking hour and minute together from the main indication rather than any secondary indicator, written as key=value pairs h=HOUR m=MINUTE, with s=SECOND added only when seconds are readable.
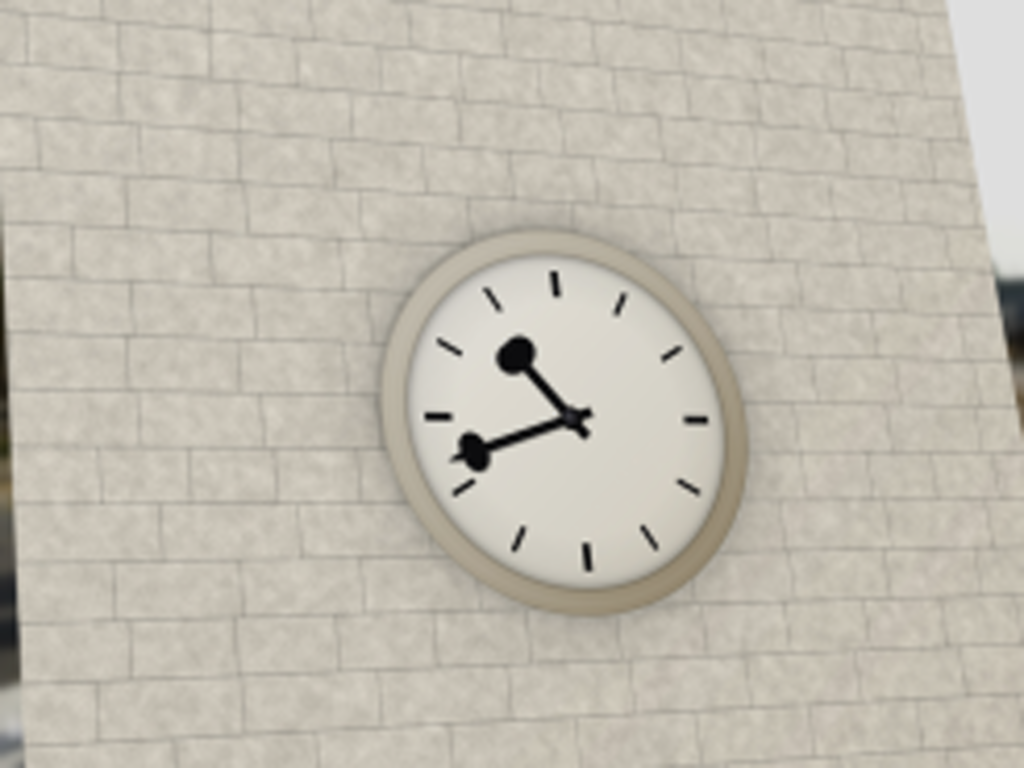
h=10 m=42
